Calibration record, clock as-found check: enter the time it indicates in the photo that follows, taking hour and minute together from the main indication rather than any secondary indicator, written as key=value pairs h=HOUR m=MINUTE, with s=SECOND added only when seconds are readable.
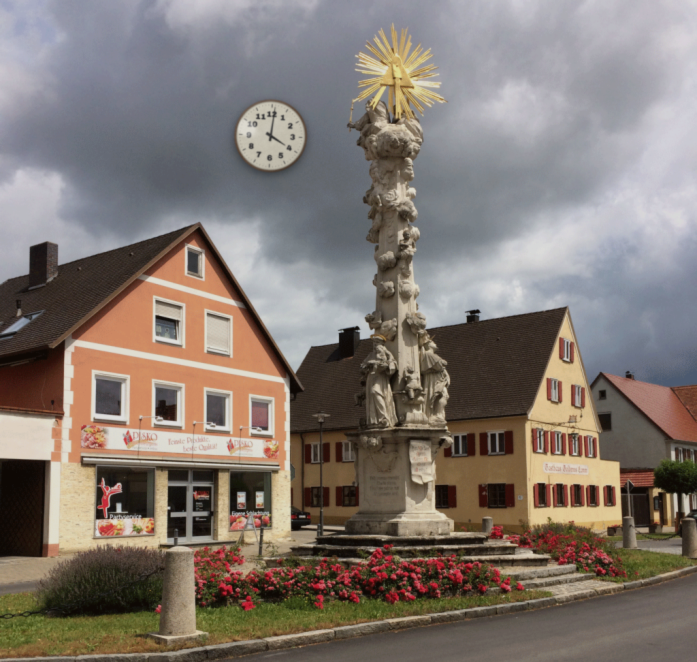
h=4 m=1
